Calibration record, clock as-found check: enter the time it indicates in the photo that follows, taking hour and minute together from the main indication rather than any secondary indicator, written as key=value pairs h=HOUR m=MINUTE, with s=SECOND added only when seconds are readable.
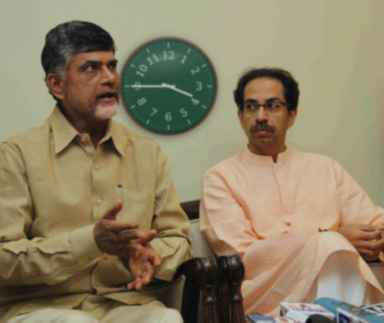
h=3 m=45
